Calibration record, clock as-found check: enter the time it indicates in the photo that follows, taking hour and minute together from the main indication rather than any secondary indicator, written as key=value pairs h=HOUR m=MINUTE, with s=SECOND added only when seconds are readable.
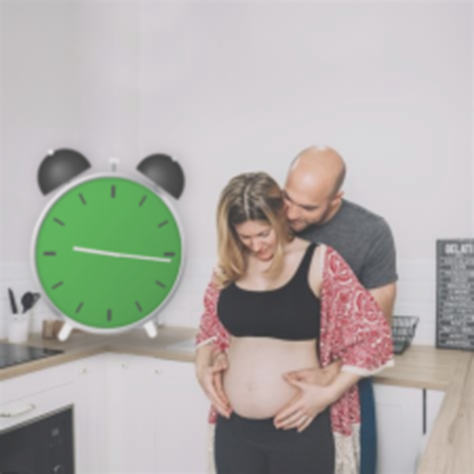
h=9 m=16
